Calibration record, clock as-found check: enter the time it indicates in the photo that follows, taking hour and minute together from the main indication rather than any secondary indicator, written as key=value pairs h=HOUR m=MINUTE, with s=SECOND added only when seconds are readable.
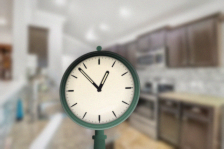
h=12 m=53
